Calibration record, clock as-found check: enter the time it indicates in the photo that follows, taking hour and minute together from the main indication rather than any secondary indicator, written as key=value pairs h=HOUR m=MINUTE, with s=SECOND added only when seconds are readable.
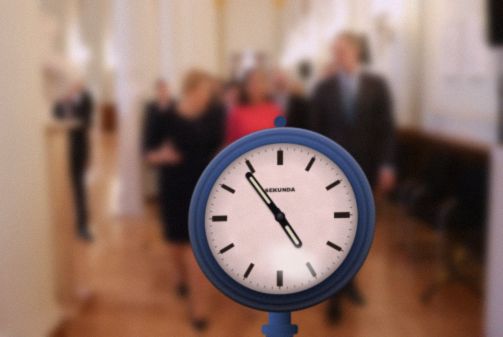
h=4 m=54
